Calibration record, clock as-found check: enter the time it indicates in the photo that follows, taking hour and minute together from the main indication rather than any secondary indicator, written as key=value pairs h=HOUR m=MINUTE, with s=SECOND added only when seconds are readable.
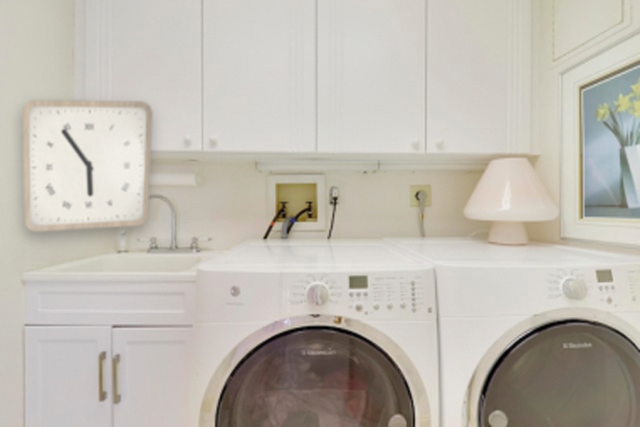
h=5 m=54
